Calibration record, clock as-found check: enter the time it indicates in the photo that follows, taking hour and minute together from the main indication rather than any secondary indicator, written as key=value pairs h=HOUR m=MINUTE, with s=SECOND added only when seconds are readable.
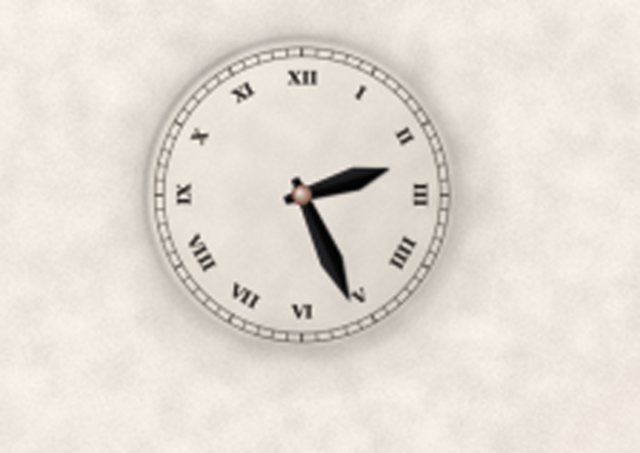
h=2 m=26
